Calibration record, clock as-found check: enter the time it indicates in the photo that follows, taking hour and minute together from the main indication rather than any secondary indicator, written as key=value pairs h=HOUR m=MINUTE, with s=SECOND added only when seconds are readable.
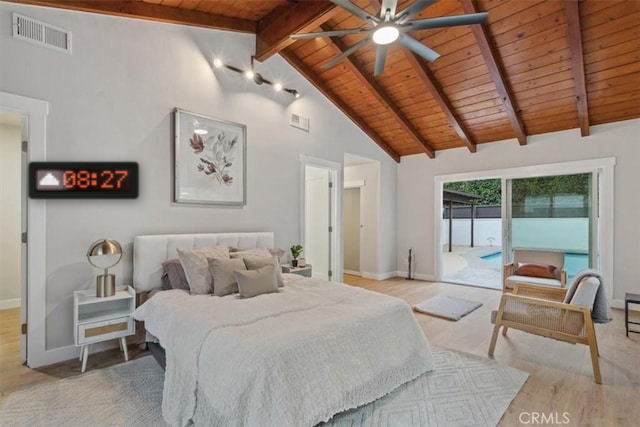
h=8 m=27
